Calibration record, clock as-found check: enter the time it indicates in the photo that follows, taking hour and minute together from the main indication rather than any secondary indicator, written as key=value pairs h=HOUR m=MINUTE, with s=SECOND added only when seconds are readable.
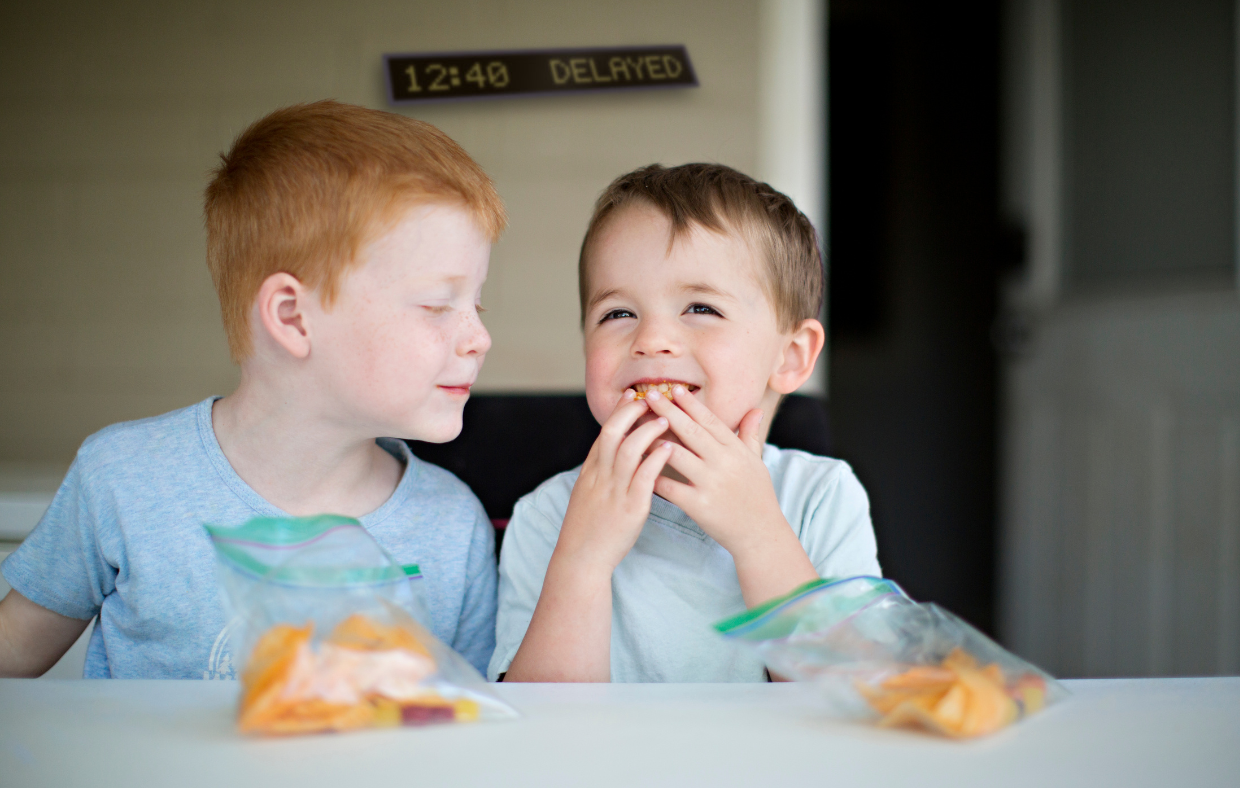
h=12 m=40
